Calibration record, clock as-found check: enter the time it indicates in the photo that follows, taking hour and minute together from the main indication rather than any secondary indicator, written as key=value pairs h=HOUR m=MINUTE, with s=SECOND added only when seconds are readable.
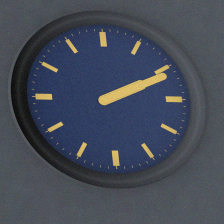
h=2 m=11
